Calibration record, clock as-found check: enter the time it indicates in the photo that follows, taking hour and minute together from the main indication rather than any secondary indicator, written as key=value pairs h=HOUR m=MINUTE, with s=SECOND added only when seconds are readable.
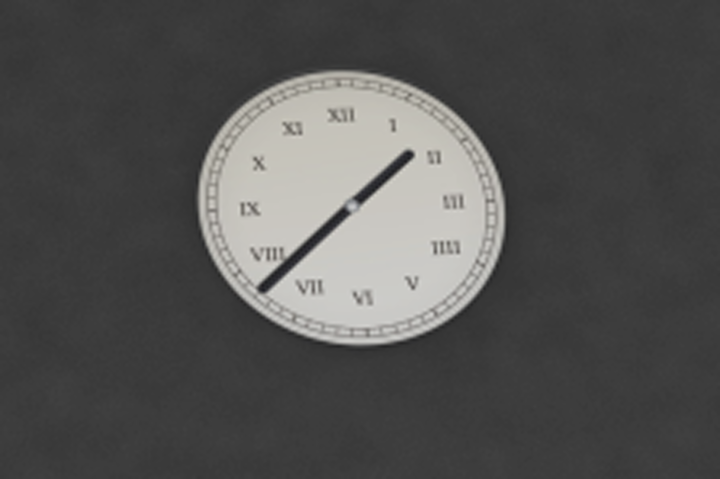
h=1 m=38
